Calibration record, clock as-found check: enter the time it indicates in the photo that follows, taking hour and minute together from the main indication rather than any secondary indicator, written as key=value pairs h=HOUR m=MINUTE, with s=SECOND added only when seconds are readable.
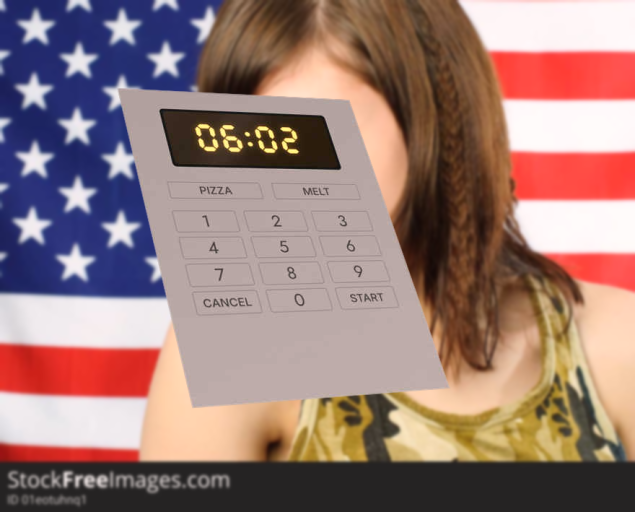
h=6 m=2
